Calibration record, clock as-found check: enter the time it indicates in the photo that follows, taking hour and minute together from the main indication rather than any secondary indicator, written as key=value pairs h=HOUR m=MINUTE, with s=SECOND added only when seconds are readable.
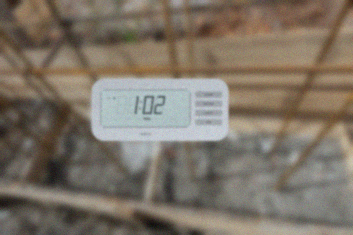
h=1 m=2
